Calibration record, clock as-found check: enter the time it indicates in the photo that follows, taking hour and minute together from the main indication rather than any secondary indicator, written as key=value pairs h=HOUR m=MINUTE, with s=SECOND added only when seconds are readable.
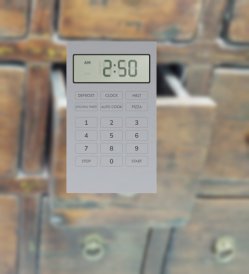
h=2 m=50
